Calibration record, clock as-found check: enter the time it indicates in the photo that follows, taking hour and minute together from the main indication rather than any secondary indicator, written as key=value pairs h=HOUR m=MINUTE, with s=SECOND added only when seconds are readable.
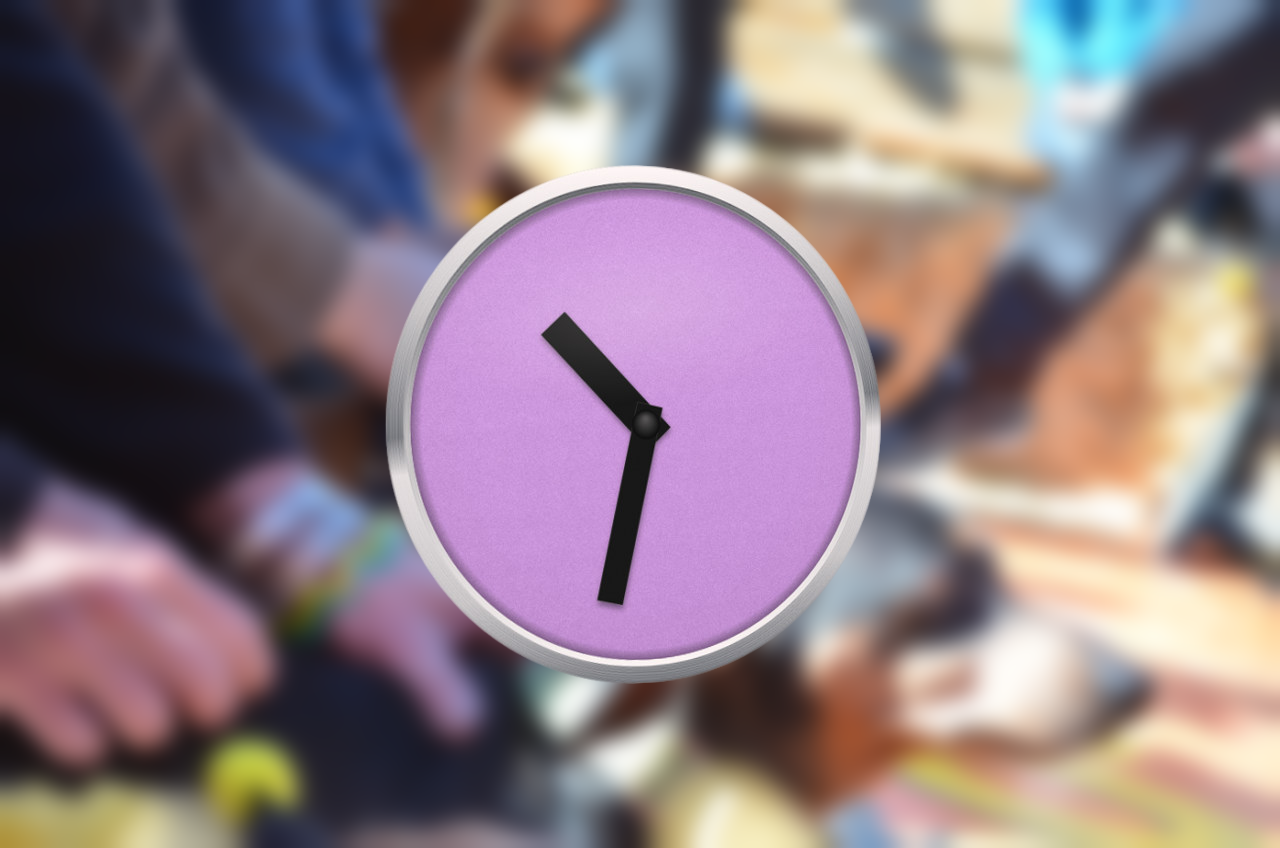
h=10 m=32
